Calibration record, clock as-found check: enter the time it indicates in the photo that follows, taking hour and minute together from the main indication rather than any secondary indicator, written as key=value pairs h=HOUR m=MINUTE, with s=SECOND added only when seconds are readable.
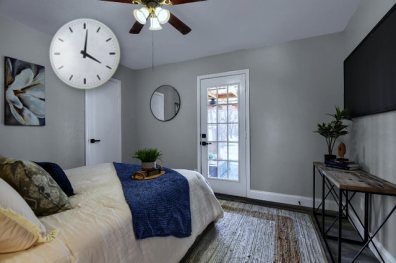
h=4 m=1
